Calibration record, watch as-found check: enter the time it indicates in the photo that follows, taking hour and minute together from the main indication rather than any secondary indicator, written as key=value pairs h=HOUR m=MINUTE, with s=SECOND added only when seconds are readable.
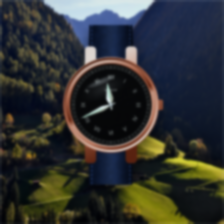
h=11 m=41
